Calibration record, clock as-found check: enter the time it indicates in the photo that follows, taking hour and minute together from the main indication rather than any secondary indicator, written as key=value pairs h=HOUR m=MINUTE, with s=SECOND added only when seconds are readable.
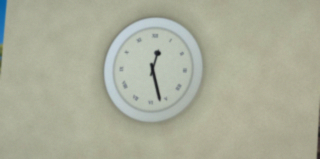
h=12 m=27
